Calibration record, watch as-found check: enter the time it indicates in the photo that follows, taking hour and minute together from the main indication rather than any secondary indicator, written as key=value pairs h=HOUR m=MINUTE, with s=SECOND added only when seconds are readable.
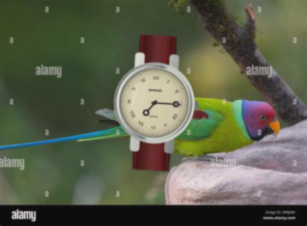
h=7 m=15
